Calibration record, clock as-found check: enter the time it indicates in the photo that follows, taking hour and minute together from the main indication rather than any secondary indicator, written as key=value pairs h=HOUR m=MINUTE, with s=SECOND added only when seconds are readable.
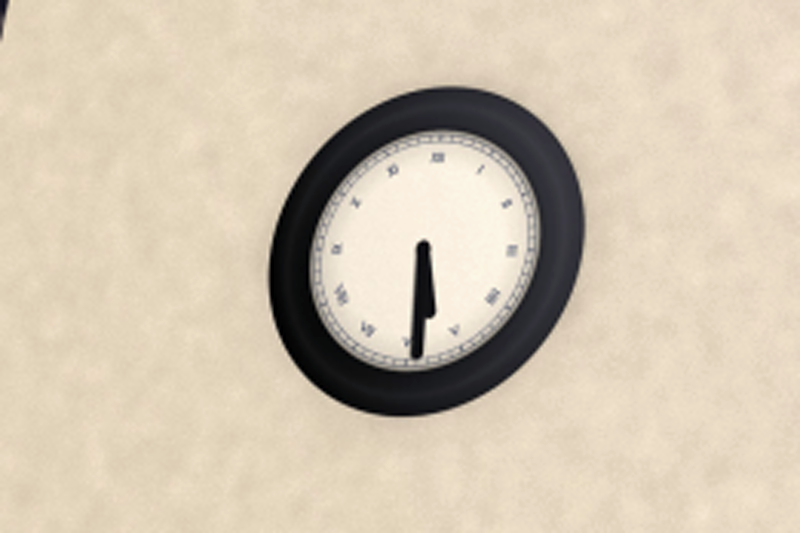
h=5 m=29
